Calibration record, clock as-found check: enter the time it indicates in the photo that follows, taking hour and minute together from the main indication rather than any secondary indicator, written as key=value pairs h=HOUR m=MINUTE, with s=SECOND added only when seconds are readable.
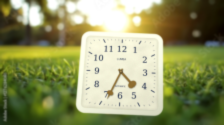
h=4 m=34
